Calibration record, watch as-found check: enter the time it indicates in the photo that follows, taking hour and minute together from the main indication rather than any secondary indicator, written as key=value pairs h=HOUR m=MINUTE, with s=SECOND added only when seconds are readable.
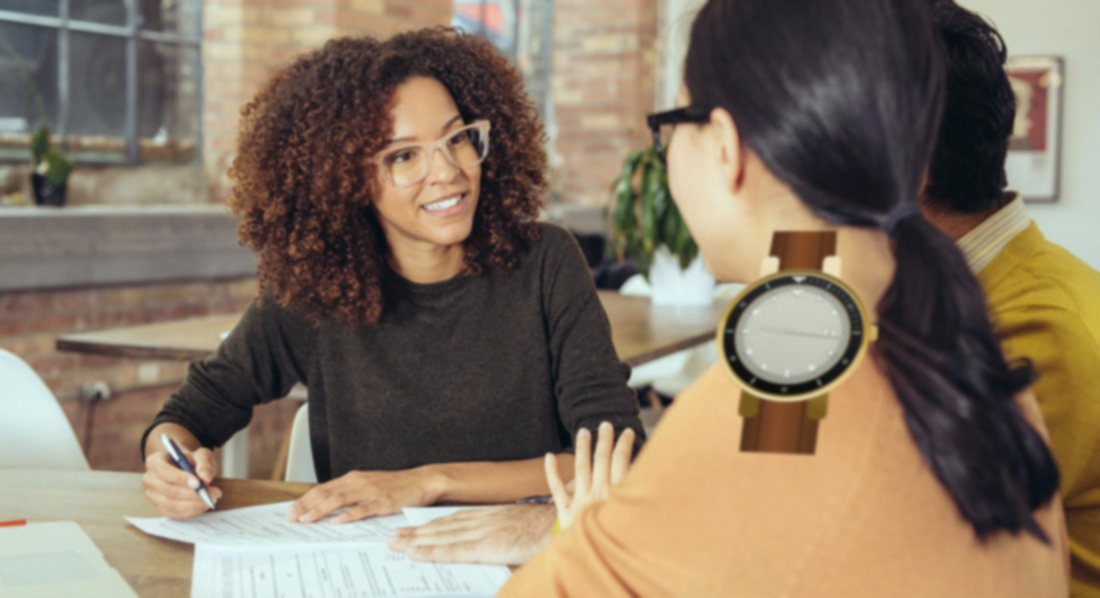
h=9 m=16
